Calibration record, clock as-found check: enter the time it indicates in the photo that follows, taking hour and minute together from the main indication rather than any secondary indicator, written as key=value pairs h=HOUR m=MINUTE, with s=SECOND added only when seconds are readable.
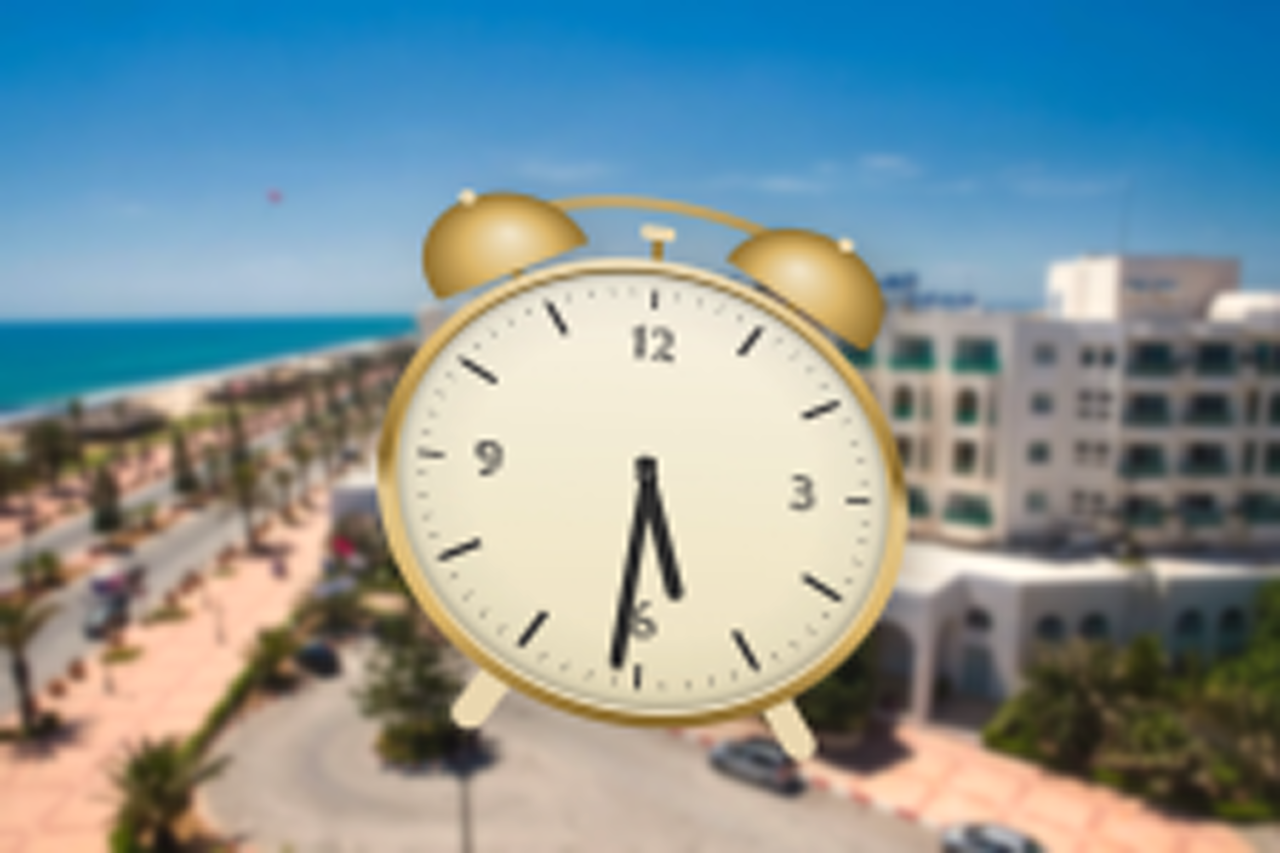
h=5 m=31
